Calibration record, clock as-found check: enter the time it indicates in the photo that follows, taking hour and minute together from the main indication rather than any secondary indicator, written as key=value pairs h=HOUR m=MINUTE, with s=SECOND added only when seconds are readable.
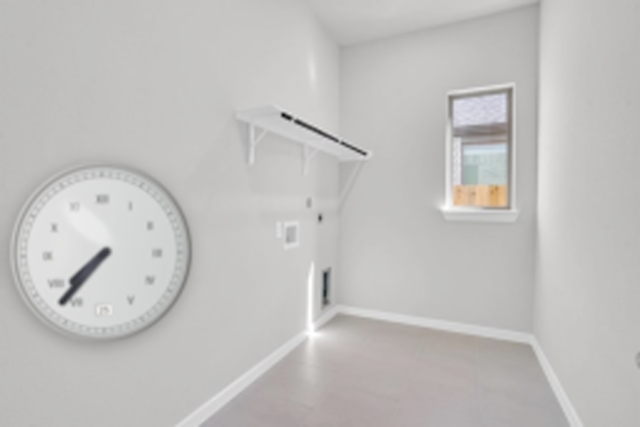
h=7 m=37
